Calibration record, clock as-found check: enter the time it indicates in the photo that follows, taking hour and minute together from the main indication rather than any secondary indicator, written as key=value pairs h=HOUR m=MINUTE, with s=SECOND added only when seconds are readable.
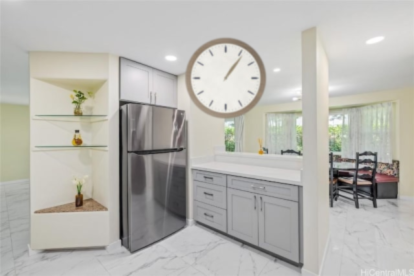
h=1 m=6
